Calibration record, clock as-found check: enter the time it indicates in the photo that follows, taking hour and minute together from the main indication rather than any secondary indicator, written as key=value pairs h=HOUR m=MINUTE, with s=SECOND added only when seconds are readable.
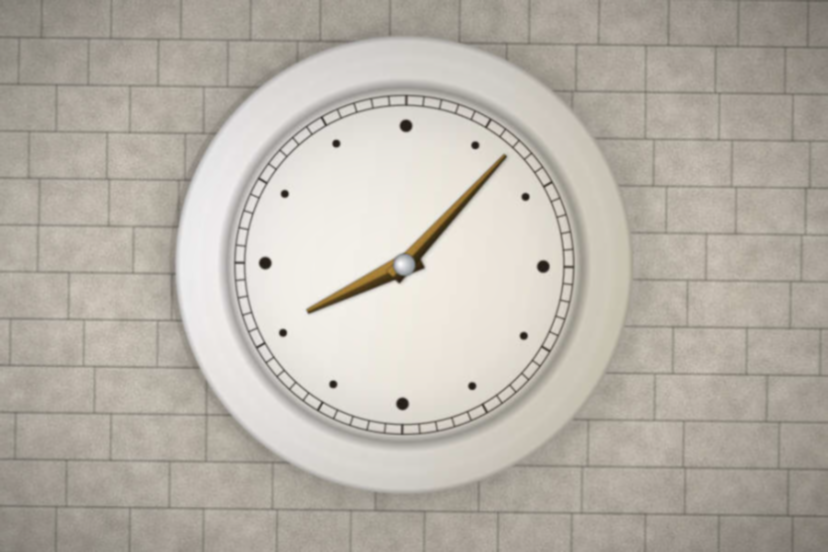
h=8 m=7
